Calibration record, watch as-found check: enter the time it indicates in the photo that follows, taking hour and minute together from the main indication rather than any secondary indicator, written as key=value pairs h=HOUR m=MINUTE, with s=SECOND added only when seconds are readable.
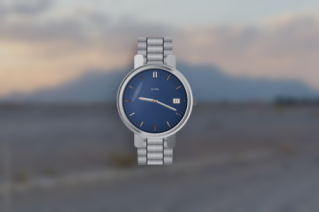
h=9 m=19
